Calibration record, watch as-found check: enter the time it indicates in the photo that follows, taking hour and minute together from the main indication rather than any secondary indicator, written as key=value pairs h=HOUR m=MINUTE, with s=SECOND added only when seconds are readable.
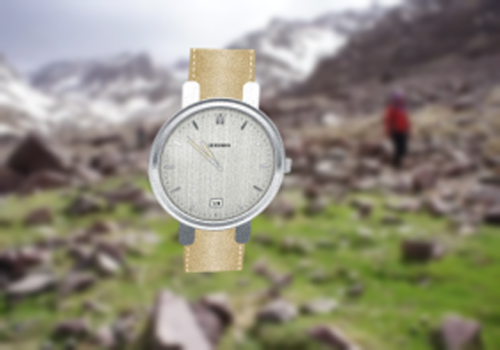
h=10 m=52
